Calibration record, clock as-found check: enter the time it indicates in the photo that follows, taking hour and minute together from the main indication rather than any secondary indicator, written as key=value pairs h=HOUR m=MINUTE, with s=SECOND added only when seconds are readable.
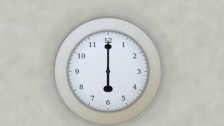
h=6 m=0
